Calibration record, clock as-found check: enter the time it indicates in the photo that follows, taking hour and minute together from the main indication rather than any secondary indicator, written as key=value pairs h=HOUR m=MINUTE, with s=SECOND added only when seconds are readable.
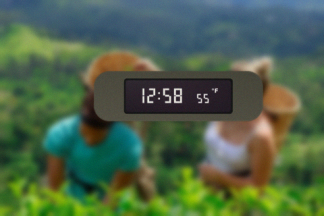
h=12 m=58
